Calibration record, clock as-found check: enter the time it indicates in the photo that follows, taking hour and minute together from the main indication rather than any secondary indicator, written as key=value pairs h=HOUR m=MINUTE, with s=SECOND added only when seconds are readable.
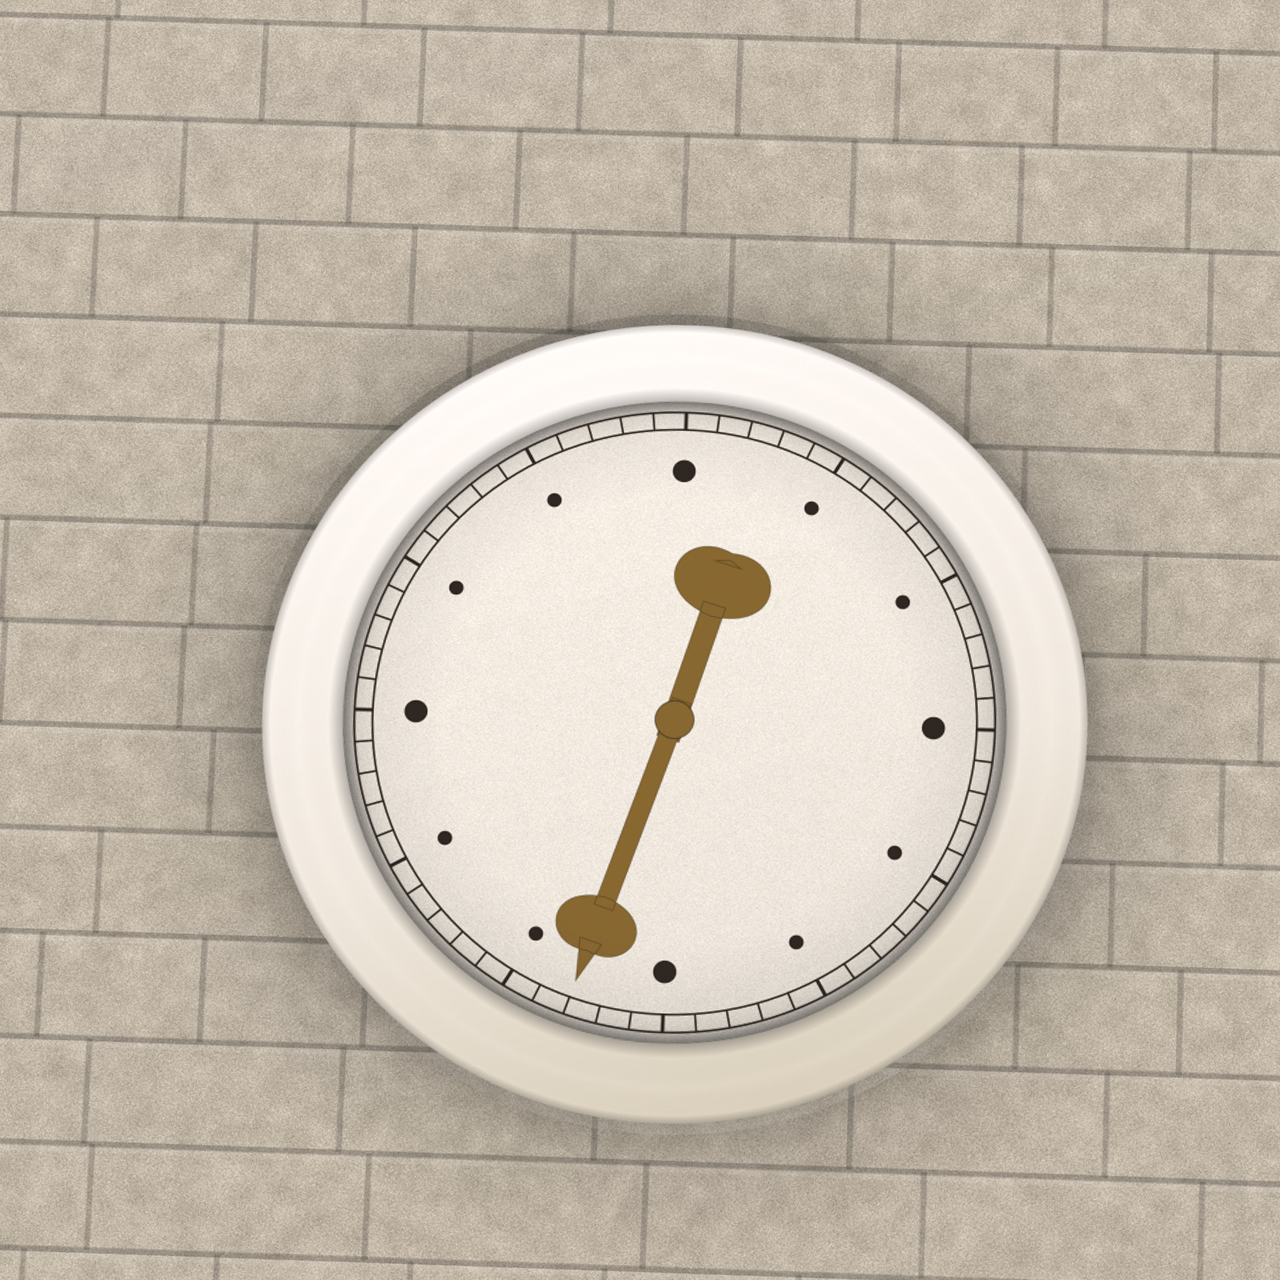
h=12 m=33
